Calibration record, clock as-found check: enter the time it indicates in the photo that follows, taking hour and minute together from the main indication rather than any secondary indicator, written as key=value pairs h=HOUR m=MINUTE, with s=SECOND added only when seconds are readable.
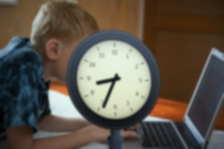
h=8 m=34
